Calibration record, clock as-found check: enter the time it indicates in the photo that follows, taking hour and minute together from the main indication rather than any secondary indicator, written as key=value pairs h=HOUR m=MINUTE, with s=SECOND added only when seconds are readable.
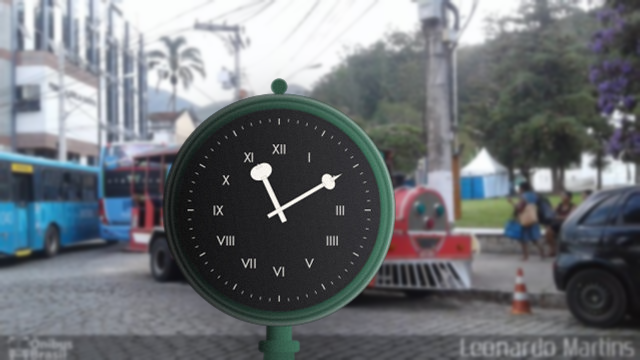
h=11 m=10
